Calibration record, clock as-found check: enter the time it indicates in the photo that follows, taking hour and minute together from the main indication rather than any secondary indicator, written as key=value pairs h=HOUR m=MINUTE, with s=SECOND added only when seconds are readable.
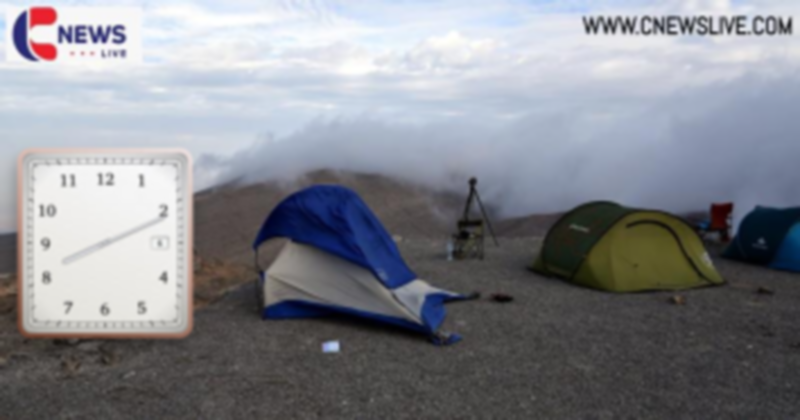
h=8 m=11
